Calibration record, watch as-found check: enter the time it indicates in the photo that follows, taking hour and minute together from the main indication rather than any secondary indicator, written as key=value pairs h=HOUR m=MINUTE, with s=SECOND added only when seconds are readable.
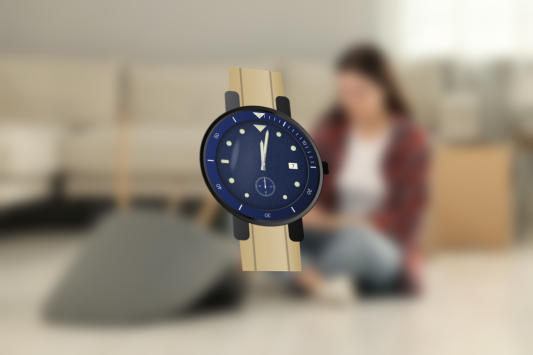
h=12 m=2
